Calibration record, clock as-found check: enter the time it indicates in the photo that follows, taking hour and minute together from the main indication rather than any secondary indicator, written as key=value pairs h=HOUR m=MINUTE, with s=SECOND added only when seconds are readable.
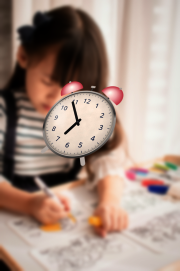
h=6 m=54
